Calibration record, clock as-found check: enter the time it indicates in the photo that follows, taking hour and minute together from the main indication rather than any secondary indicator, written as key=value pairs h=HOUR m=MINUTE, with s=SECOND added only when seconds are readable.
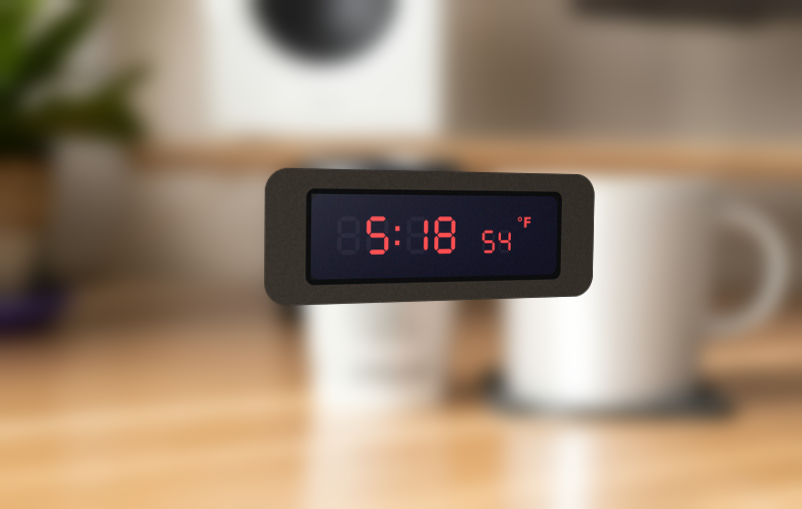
h=5 m=18
